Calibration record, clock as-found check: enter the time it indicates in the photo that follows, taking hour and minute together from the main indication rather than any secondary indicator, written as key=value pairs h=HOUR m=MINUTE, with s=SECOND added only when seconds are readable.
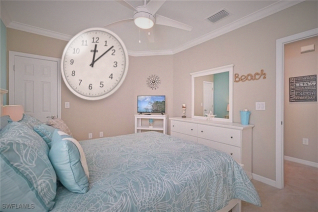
h=12 m=8
